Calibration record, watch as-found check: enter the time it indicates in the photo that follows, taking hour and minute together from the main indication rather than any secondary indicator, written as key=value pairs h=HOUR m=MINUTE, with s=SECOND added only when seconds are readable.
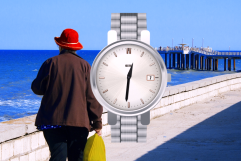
h=12 m=31
